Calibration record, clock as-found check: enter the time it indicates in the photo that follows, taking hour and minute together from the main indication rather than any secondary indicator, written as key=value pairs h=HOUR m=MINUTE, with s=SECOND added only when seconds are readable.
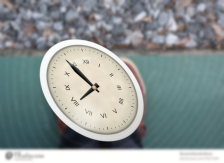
h=7 m=54
